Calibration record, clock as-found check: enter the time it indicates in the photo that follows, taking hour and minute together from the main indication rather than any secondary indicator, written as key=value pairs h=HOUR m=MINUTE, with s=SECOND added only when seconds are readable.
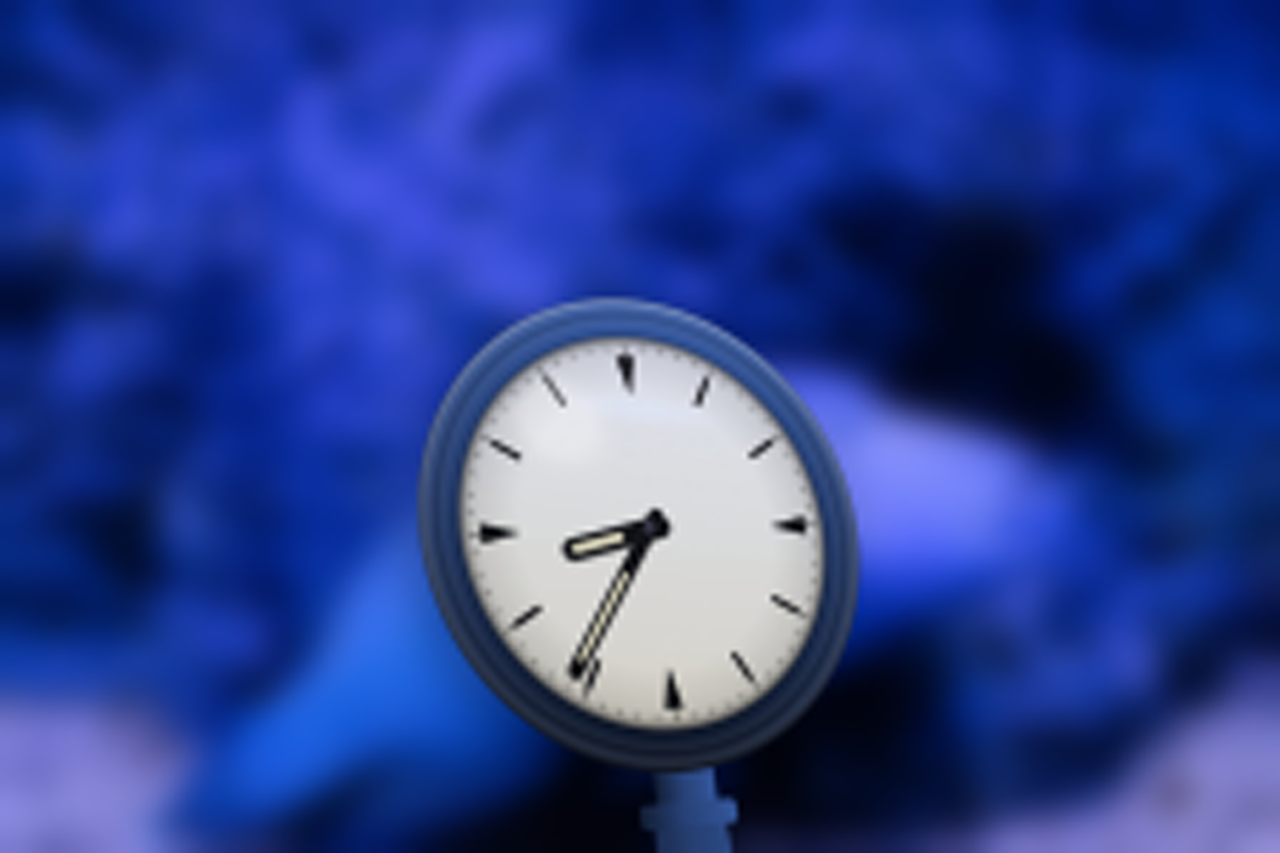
h=8 m=36
